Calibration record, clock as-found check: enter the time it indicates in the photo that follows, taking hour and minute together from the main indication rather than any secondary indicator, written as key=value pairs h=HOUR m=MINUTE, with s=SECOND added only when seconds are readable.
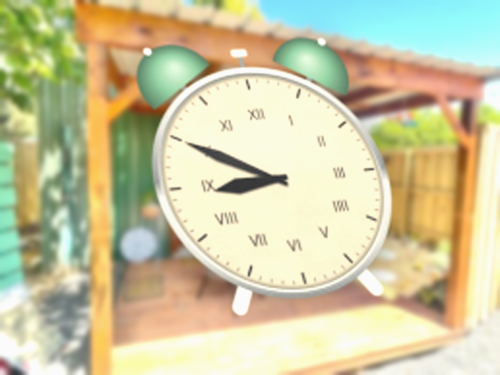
h=8 m=50
